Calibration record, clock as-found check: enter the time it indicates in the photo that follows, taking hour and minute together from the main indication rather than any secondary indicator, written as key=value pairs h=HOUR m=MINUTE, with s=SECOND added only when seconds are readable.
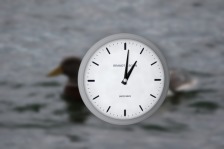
h=1 m=1
